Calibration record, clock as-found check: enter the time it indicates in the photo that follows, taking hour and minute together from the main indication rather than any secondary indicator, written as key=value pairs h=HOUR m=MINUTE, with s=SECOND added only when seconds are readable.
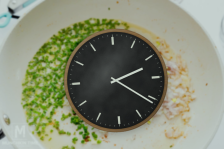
h=2 m=21
